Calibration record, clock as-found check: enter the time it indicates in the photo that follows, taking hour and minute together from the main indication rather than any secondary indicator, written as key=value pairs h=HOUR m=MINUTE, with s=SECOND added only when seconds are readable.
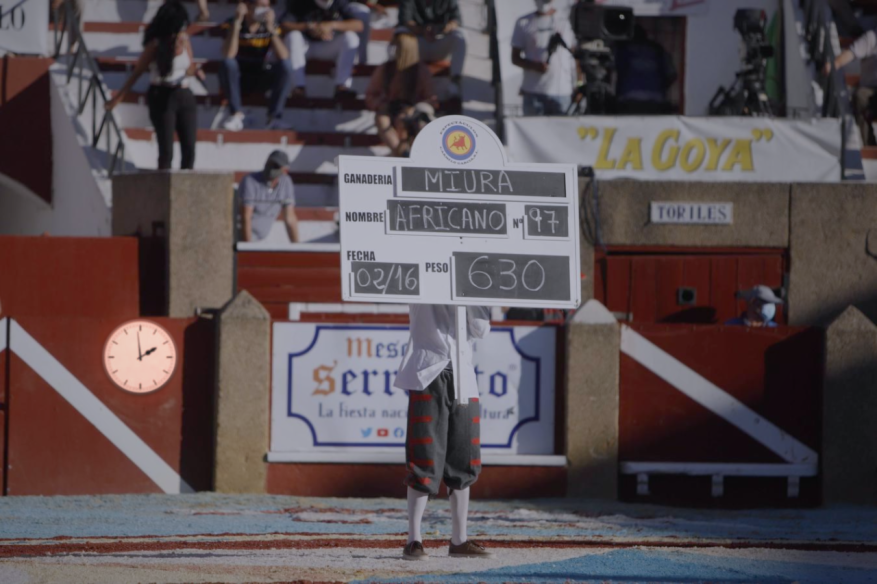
h=1 m=59
